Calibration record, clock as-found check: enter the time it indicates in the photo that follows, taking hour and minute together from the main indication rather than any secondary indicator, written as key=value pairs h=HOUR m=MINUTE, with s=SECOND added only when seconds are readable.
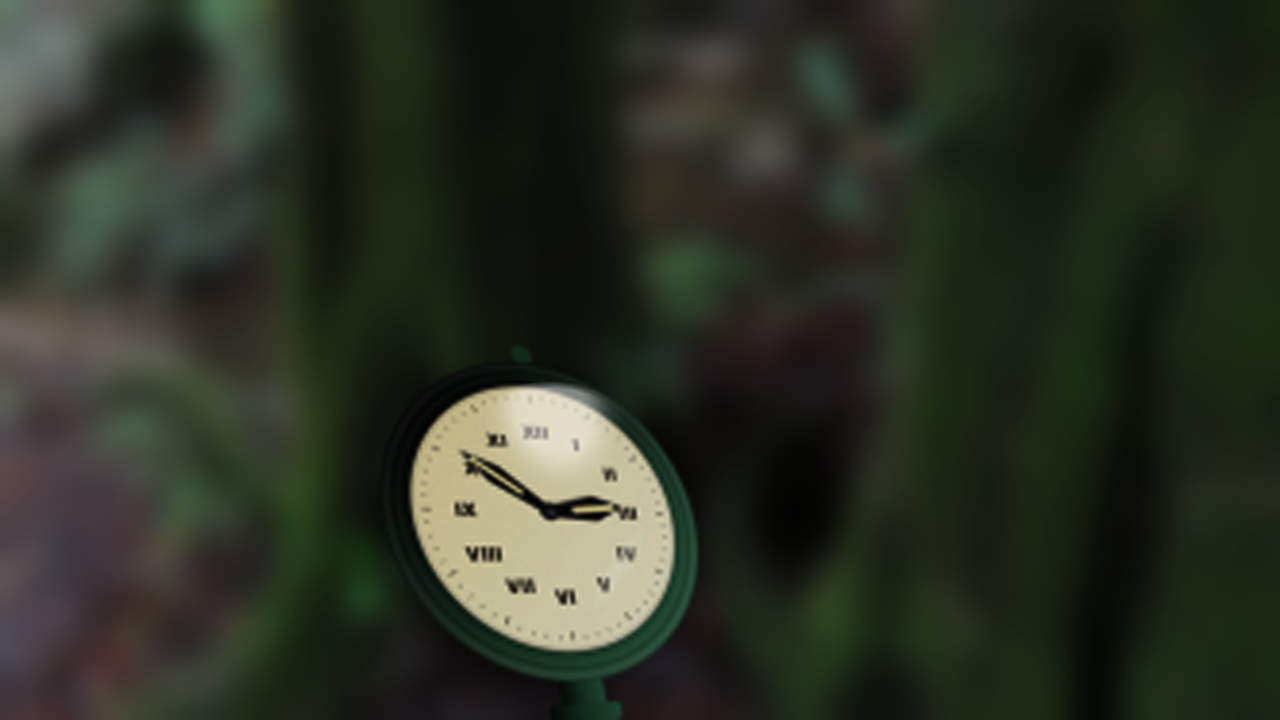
h=2 m=51
